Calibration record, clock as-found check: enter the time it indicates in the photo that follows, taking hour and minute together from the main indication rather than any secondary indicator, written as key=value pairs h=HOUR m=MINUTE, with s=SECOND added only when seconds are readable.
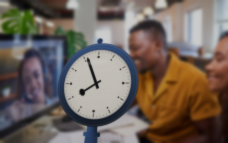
h=7 m=56
